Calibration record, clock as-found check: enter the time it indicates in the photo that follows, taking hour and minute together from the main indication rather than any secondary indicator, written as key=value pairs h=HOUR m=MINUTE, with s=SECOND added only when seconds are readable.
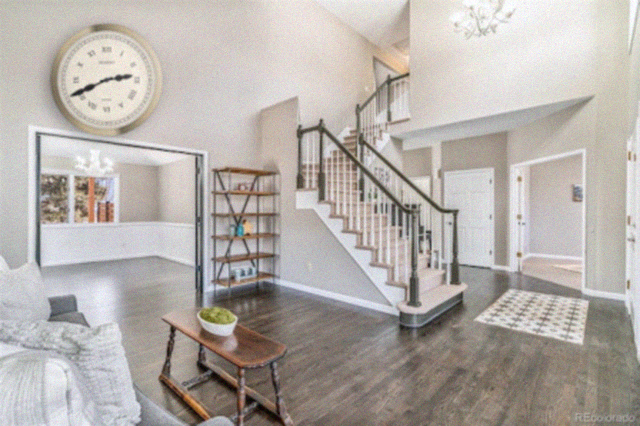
h=2 m=41
